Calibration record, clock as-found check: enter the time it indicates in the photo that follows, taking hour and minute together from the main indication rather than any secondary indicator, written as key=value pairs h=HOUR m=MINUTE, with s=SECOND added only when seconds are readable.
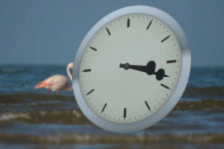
h=3 m=18
